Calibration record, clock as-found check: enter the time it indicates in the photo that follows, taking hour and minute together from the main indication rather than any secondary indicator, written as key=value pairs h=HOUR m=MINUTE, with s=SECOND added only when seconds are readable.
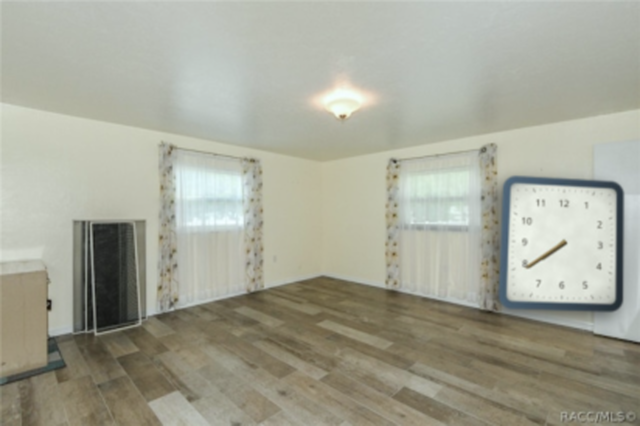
h=7 m=39
